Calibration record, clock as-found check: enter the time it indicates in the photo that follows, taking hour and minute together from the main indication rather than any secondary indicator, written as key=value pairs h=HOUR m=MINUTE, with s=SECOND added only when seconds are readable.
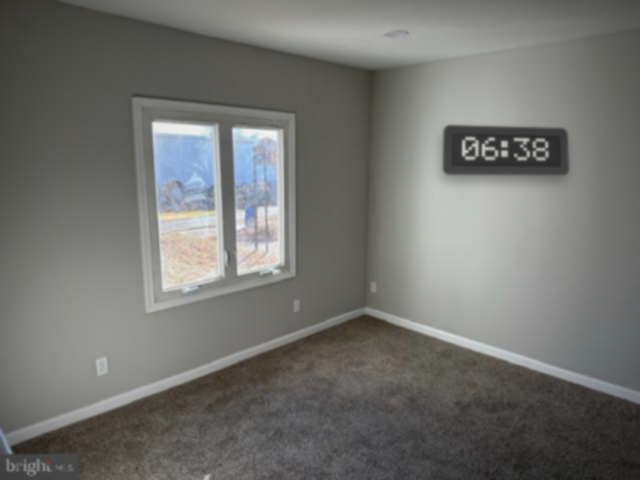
h=6 m=38
